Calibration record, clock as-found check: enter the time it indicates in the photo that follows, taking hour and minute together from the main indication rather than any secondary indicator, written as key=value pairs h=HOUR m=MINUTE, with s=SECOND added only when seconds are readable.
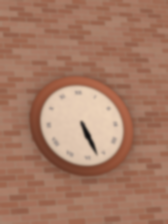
h=5 m=27
